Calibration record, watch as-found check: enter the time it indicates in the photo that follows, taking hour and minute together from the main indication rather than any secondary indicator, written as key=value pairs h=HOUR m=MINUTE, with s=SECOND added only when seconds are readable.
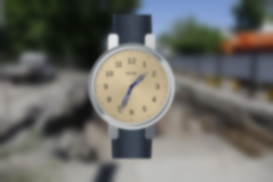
h=1 m=34
